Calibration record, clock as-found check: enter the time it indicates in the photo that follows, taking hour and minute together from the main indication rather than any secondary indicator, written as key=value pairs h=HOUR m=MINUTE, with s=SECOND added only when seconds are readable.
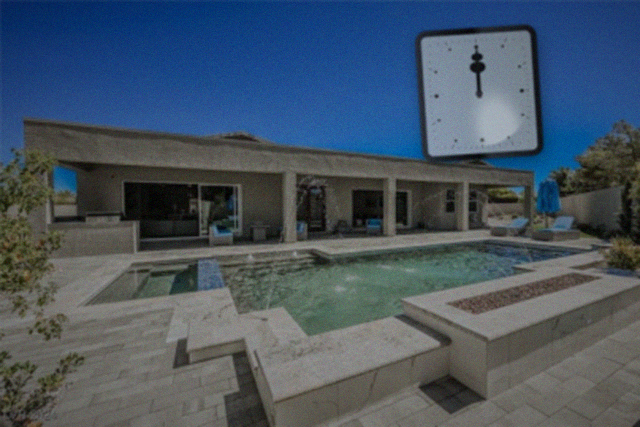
h=12 m=0
